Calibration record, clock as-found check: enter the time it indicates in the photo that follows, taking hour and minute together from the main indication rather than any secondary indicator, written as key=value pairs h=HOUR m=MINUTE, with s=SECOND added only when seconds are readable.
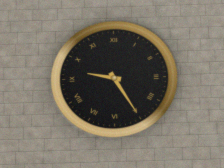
h=9 m=25
